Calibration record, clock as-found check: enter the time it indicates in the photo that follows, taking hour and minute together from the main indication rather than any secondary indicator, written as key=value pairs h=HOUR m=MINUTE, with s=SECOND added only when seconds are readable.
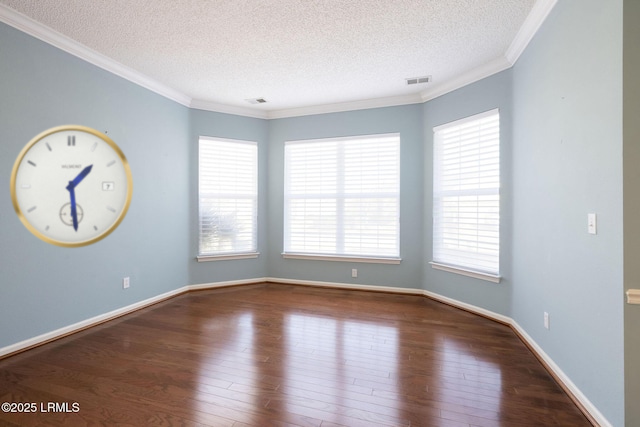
h=1 m=29
